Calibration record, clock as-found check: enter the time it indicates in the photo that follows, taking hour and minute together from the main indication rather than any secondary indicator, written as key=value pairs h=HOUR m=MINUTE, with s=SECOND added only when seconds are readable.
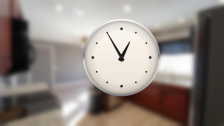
h=12 m=55
